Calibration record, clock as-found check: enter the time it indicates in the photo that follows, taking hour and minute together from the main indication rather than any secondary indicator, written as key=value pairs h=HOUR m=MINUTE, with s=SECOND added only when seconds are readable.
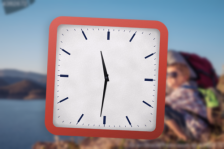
h=11 m=31
